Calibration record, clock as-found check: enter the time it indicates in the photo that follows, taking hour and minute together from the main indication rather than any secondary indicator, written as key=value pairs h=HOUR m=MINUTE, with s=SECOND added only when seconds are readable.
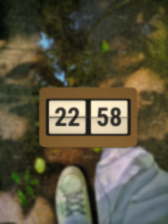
h=22 m=58
